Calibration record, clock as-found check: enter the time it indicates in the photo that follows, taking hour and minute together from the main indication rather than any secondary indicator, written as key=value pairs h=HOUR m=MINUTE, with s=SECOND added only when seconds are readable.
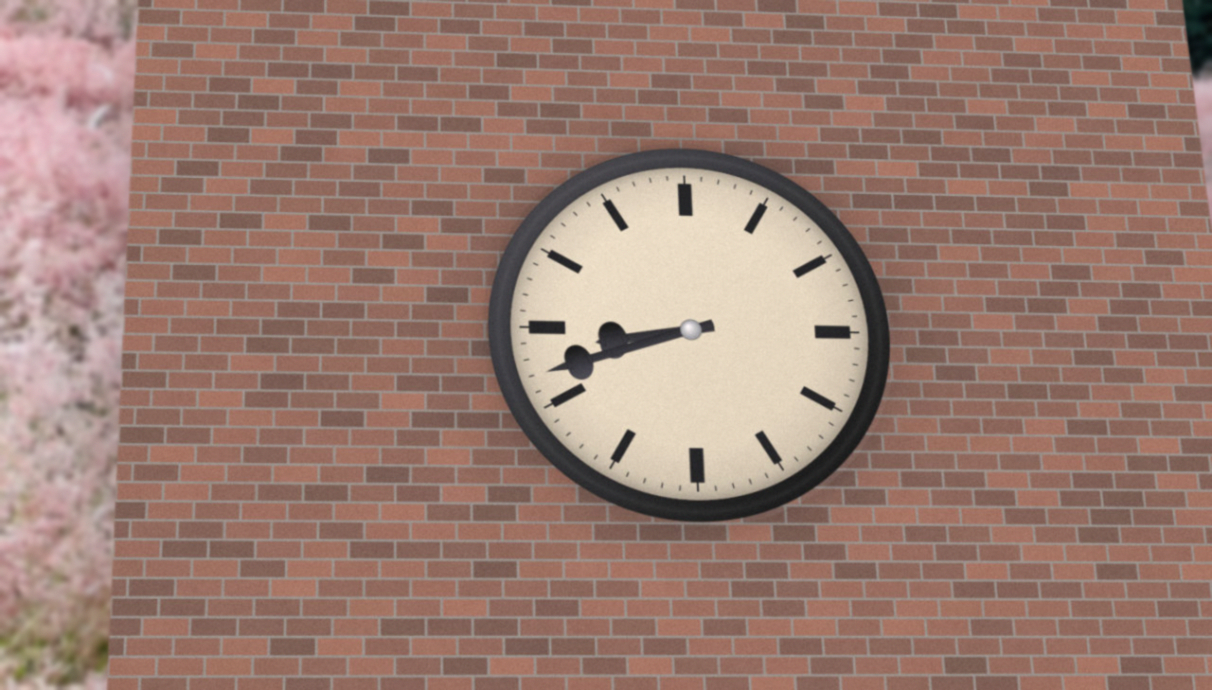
h=8 m=42
